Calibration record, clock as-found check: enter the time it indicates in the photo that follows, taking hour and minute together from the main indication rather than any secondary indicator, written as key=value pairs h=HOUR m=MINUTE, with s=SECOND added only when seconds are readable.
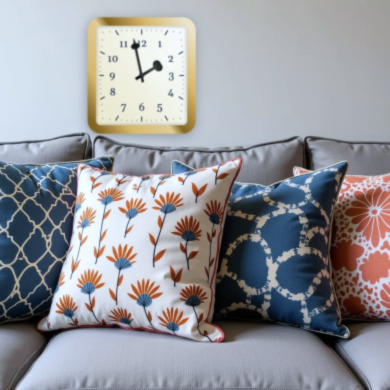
h=1 m=58
